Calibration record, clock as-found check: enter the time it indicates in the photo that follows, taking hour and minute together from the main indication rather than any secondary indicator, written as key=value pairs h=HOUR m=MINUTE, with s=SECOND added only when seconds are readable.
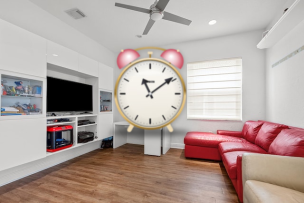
h=11 m=9
